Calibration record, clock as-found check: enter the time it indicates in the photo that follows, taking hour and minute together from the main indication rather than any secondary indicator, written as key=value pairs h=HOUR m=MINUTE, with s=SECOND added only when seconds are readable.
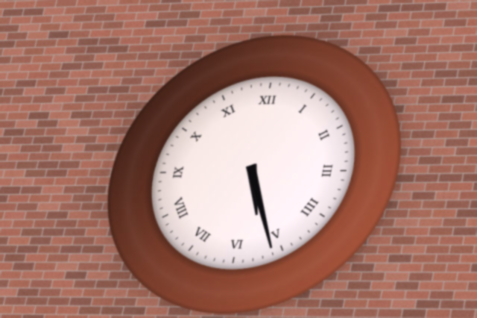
h=5 m=26
